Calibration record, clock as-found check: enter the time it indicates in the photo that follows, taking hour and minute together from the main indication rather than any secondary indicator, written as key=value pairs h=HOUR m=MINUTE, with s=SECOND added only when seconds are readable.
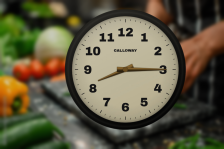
h=8 m=15
